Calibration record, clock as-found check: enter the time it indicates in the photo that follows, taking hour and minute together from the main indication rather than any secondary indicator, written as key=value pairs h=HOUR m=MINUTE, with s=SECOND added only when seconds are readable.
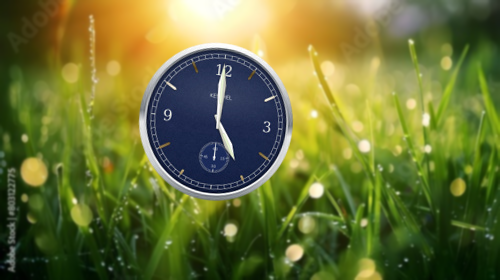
h=5 m=0
